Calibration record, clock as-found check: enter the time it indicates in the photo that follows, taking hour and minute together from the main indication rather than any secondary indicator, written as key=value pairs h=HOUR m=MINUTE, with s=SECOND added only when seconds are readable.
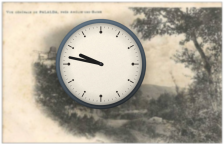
h=9 m=47
